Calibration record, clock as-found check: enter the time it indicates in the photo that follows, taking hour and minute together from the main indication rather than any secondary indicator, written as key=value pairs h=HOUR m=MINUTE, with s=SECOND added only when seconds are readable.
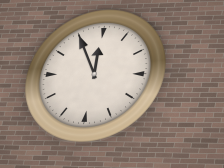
h=11 m=55
